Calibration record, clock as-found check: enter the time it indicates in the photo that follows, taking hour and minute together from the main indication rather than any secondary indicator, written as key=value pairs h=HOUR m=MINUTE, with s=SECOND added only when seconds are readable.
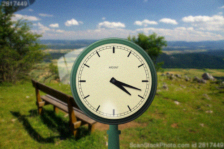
h=4 m=18
